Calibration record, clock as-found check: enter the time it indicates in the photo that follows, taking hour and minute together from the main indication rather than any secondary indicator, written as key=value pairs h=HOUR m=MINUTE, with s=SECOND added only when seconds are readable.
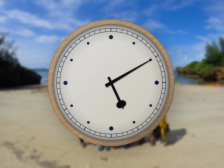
h=5 m=10
